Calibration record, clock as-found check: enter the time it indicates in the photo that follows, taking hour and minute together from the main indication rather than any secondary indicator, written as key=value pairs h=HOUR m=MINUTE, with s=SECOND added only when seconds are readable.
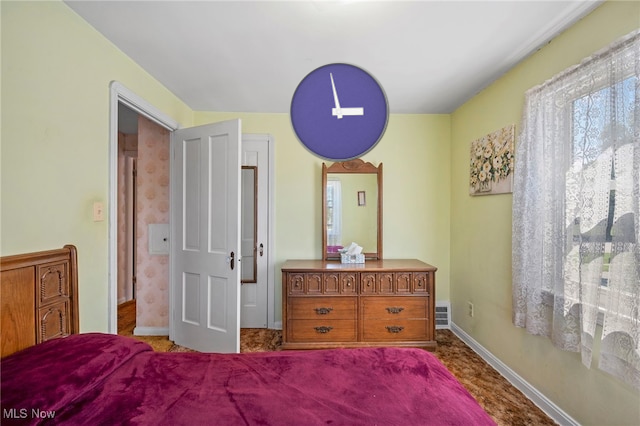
h=2 m=58
